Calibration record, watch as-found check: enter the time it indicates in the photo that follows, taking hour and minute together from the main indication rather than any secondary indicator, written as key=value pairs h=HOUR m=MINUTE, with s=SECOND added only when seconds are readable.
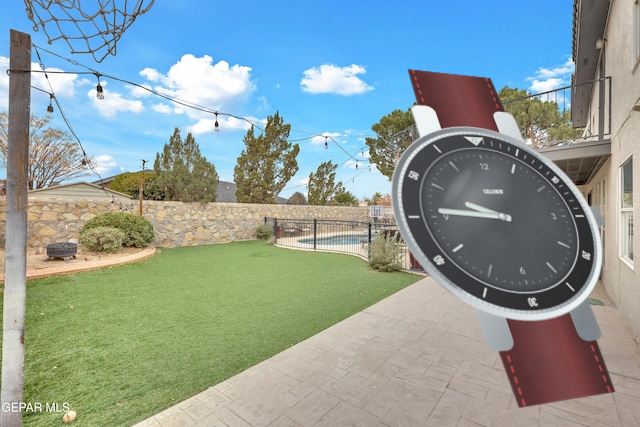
h=9 m=46
